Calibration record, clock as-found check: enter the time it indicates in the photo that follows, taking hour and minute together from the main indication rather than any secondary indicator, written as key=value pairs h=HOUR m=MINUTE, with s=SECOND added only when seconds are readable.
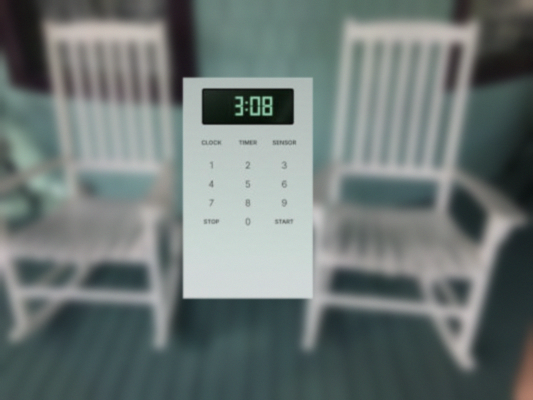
h=3 m=8
